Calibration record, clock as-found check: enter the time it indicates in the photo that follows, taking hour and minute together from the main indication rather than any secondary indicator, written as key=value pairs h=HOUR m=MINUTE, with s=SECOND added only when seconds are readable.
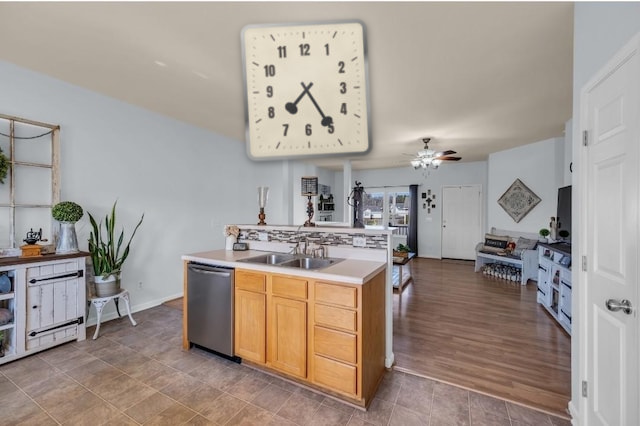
h=7 m=25
